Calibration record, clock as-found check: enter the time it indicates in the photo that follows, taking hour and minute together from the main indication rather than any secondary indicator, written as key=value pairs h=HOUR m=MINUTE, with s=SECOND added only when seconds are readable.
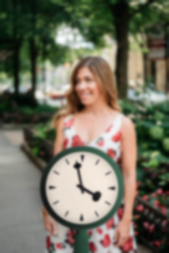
h=3 m=58
